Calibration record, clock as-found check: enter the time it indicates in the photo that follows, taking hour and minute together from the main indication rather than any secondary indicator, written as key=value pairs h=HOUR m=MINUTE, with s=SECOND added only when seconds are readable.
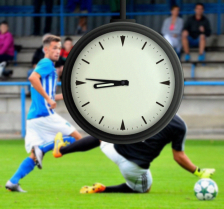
h=8 m=46
